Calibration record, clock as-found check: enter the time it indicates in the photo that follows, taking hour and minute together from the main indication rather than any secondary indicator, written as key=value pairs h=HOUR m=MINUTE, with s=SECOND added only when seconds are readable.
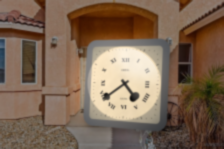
h=4 m=39
